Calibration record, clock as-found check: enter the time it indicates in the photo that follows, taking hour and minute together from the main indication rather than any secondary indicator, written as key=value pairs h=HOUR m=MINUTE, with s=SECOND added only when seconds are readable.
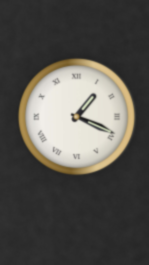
h=1 m=19
